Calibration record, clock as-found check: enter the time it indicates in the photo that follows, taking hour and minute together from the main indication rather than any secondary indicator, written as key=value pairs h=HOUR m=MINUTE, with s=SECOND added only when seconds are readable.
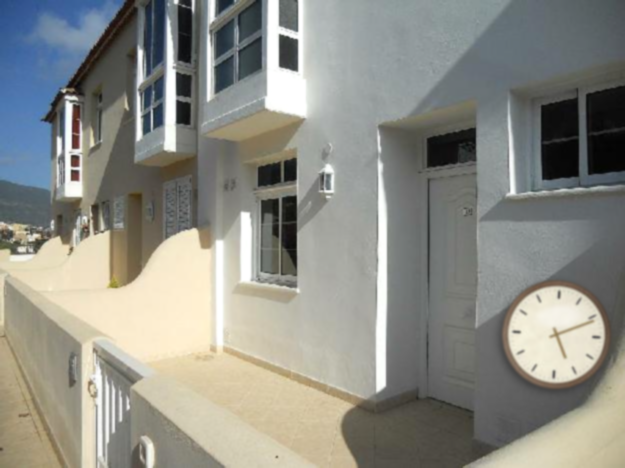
h=5 m=11
